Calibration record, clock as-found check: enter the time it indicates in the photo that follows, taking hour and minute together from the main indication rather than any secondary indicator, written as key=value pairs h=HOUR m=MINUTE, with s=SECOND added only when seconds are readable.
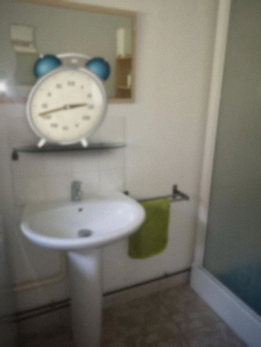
h=2 m=42
